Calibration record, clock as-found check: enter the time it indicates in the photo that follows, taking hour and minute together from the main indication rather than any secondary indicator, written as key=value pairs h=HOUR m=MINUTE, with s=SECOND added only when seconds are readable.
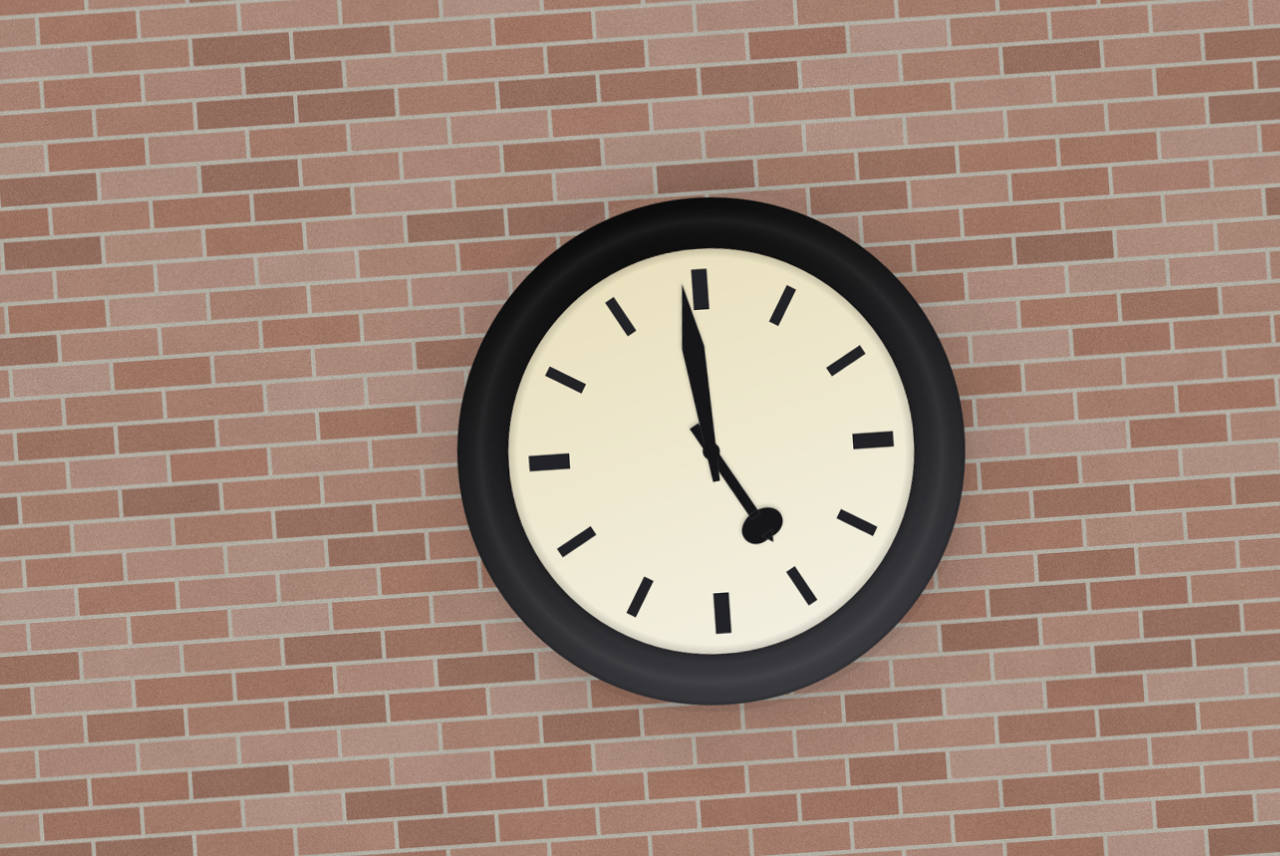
h=4 m=59
